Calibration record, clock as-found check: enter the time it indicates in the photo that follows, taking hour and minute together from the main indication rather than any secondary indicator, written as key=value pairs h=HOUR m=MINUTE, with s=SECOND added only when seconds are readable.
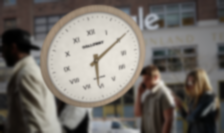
h=6 m=10
